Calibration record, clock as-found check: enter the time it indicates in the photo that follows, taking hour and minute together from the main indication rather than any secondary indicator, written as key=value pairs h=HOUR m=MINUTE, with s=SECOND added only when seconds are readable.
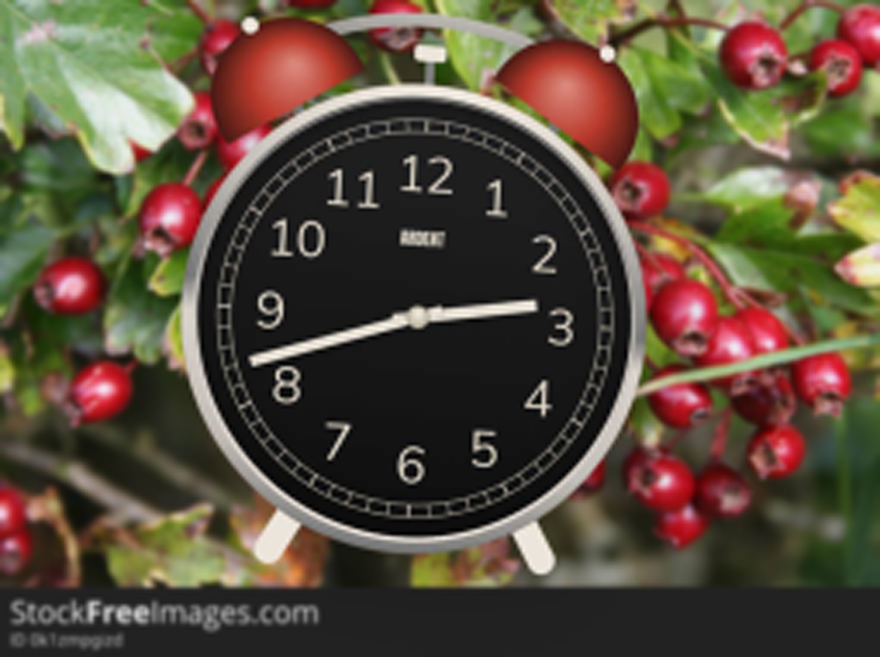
h=2 m=42
